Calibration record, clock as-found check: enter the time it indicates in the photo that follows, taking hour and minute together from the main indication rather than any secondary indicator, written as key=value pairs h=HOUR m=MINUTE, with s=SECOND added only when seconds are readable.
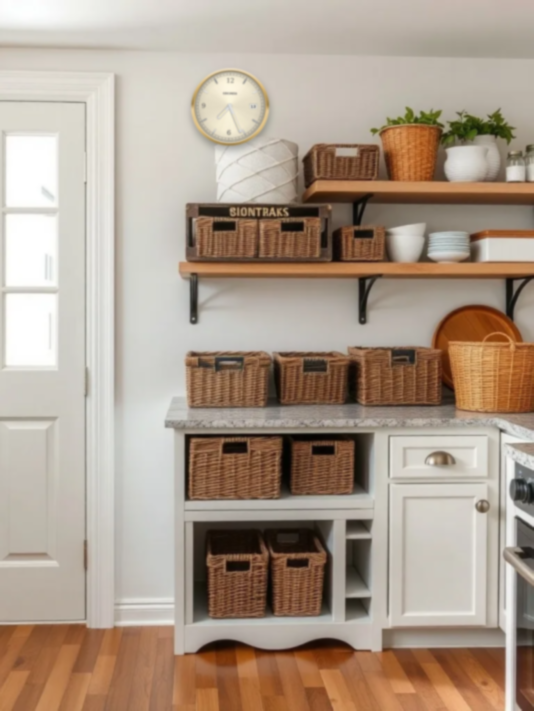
h=7 m=26
